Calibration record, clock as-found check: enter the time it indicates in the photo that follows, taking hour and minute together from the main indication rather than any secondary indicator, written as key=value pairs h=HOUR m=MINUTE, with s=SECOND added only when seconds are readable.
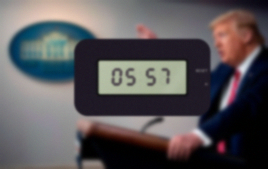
h=5 m=57
